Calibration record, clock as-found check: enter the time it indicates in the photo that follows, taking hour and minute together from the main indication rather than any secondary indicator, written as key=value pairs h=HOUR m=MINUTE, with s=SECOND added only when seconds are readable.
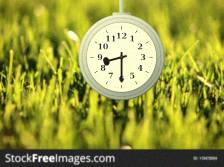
h=8 m=30
